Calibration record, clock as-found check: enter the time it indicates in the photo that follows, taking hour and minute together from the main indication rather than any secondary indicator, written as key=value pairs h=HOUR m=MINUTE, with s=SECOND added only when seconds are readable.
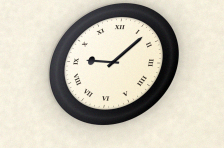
h=9 m=7
